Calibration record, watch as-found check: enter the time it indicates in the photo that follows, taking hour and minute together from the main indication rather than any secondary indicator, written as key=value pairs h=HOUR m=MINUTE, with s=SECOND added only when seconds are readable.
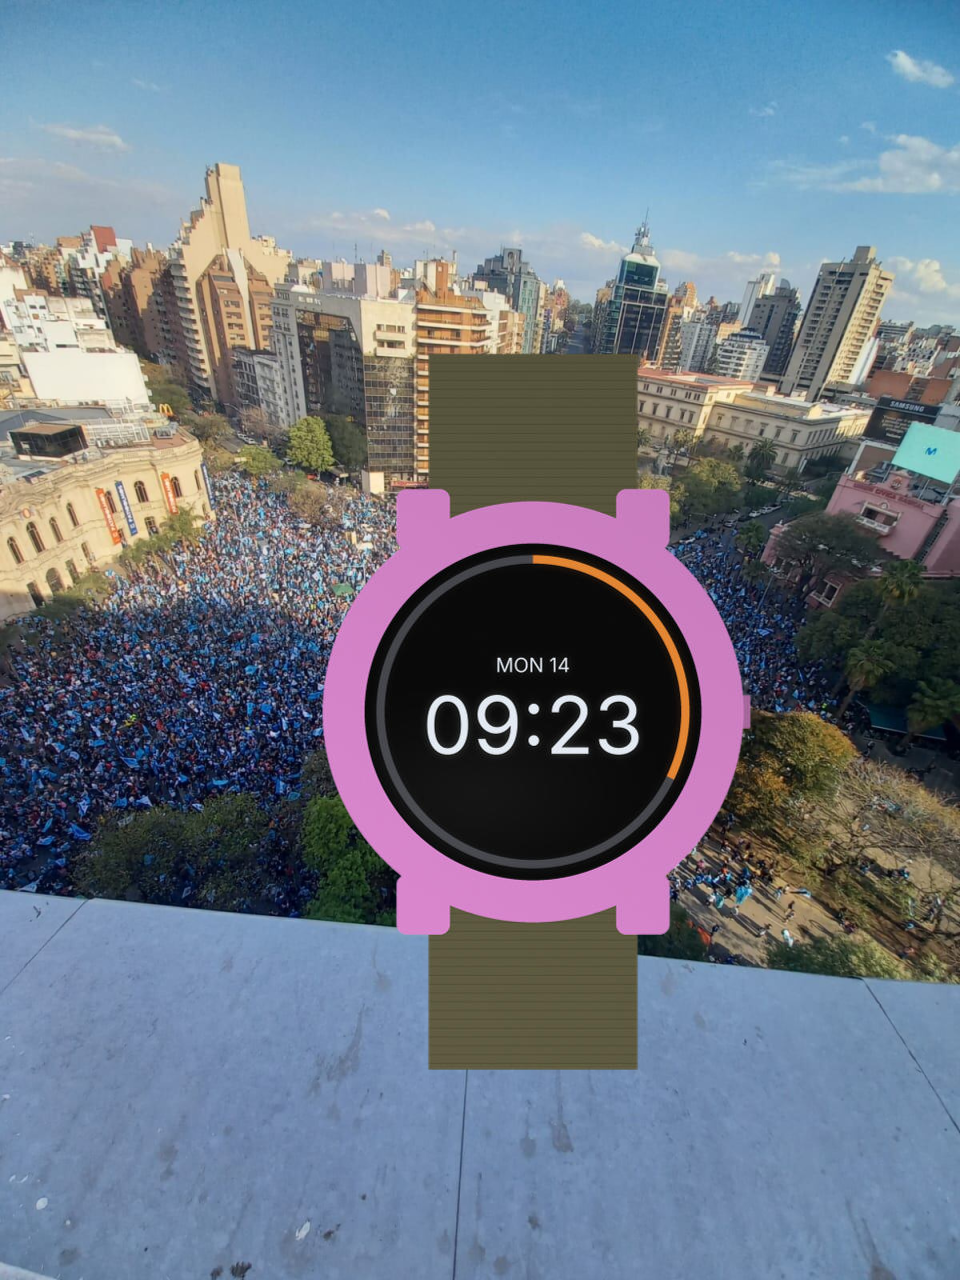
h=9 m=23
